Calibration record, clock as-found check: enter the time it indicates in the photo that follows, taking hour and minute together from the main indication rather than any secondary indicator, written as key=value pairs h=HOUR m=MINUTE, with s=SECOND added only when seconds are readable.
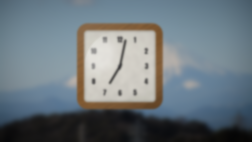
h=7 m=2
